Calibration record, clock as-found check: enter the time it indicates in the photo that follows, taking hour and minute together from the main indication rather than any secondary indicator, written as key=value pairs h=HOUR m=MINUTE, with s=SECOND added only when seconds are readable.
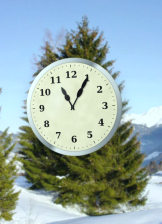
h=11 m=5
